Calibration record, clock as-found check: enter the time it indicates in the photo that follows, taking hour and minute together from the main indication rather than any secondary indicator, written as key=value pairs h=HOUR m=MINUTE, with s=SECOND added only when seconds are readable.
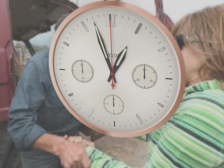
h=12 m=57
